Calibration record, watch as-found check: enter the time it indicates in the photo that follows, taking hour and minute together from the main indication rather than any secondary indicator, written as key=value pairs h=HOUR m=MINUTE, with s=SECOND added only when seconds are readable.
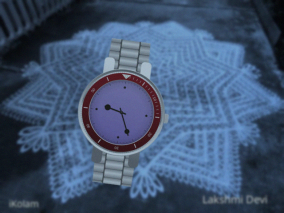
h=9 m=26
